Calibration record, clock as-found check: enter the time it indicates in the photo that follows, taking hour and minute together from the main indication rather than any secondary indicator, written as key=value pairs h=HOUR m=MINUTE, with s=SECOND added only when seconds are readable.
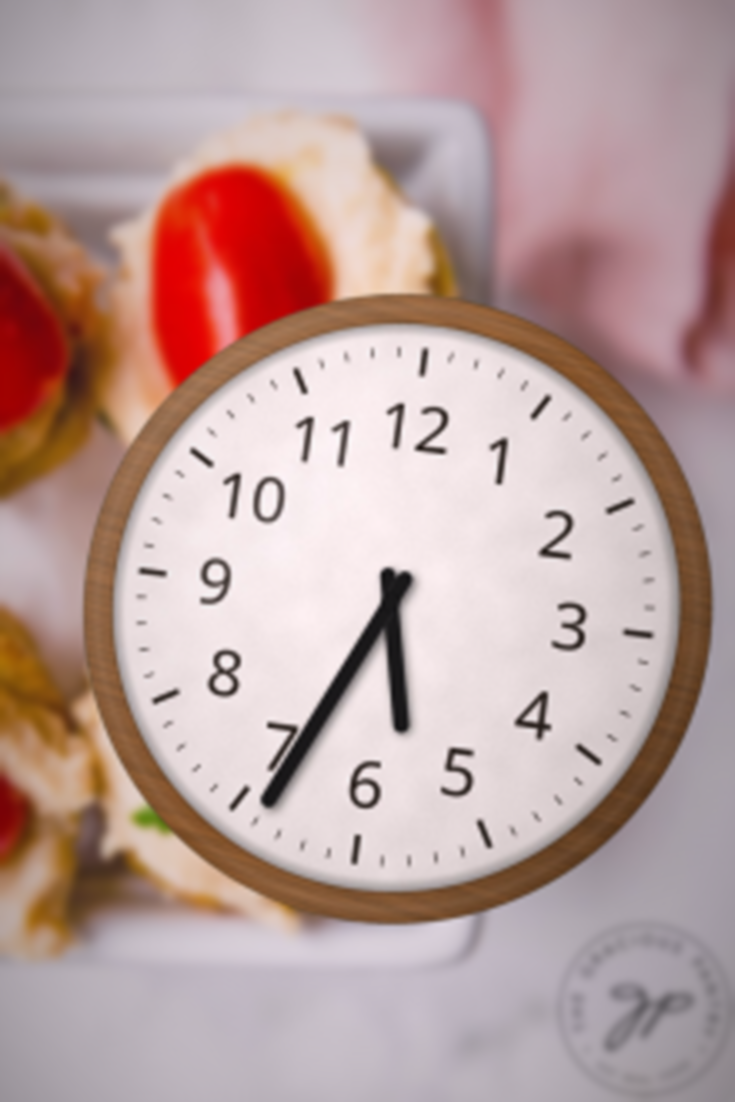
h=5 m=34
